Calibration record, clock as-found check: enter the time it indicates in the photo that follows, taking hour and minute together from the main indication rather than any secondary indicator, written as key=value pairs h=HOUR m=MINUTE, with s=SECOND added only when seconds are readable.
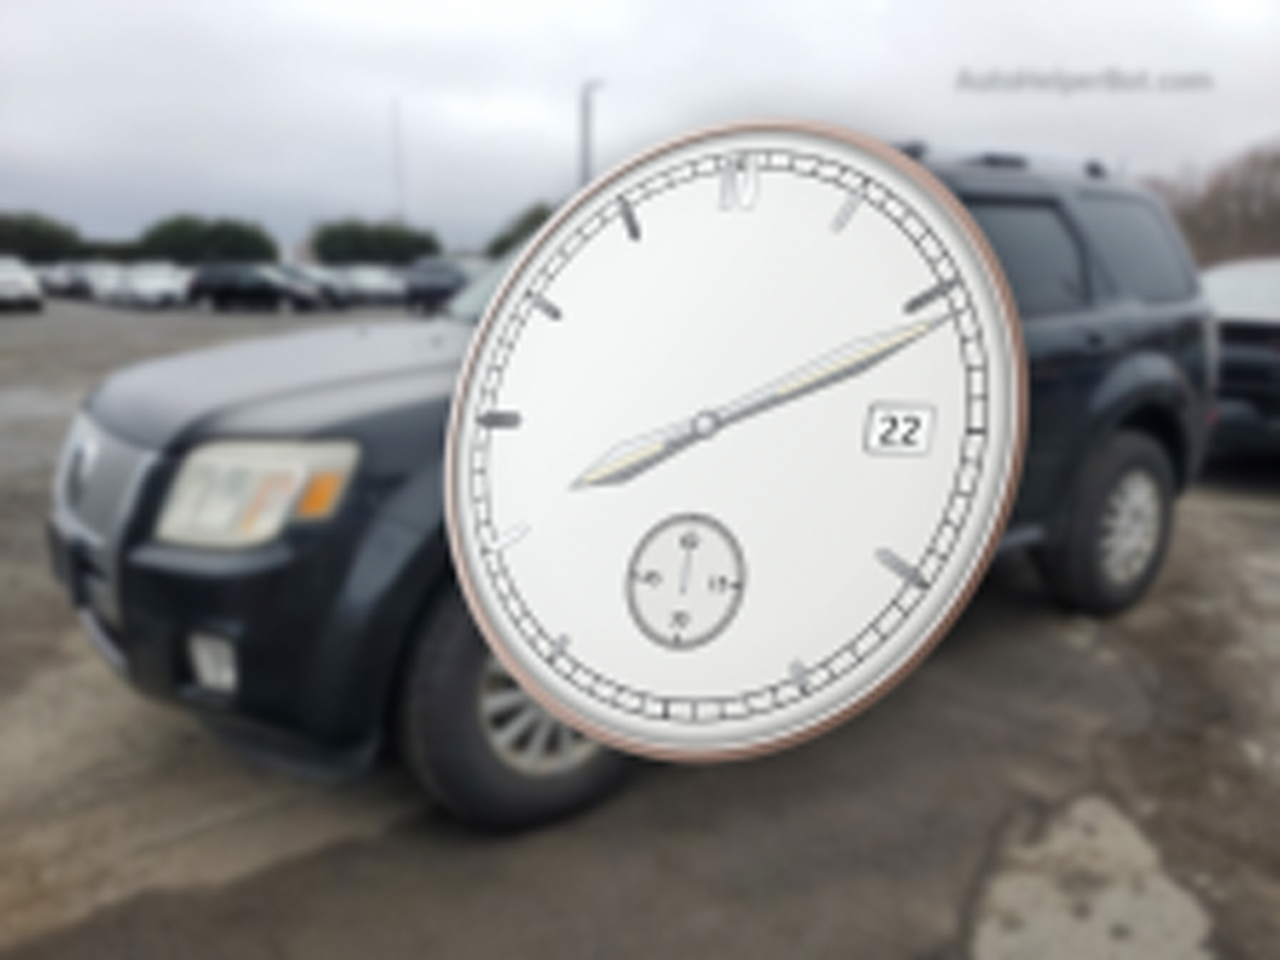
h=8 m=11
